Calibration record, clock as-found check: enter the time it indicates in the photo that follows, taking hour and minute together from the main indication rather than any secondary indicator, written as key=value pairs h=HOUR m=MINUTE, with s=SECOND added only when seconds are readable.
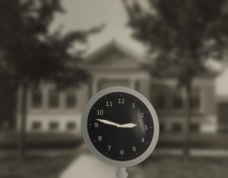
h=2 m=47
